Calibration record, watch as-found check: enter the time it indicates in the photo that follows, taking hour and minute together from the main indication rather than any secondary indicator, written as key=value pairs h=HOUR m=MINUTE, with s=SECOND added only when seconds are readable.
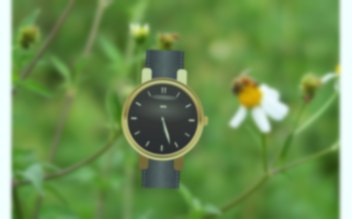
h=5 m=27
